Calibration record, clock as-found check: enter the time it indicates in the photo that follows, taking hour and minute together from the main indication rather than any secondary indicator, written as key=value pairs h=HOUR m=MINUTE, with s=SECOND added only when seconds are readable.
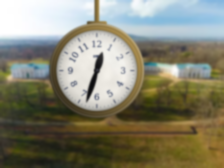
h=12 m=33
